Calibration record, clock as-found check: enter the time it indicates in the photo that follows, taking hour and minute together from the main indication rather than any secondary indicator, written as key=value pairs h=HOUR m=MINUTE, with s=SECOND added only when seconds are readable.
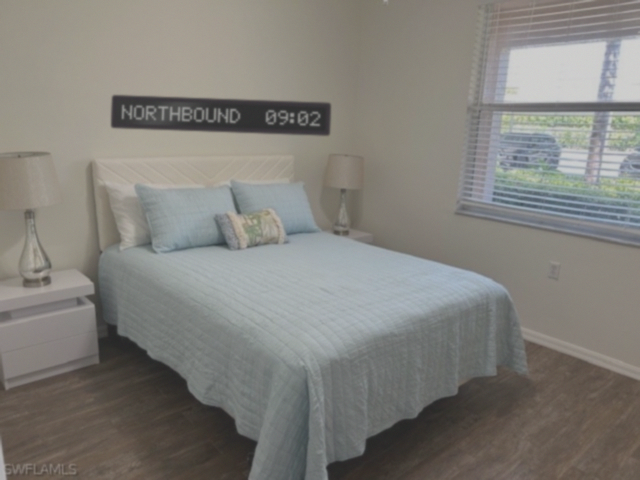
h=9 m=2
